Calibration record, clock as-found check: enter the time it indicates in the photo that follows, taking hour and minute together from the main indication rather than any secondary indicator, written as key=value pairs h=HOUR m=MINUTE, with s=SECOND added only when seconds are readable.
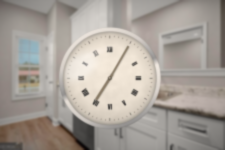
h=7 m=5
